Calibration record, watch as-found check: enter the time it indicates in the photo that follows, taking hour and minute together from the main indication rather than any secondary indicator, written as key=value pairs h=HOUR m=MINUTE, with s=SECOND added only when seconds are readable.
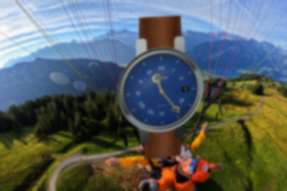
h=11 m=24
